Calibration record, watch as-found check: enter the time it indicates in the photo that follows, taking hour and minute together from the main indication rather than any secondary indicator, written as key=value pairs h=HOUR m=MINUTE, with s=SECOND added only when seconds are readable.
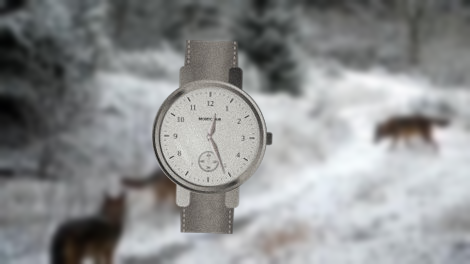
h=12 m=26
